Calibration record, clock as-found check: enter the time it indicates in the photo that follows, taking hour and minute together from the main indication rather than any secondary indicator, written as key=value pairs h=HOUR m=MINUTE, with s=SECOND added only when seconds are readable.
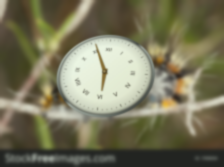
h=5 m=56
